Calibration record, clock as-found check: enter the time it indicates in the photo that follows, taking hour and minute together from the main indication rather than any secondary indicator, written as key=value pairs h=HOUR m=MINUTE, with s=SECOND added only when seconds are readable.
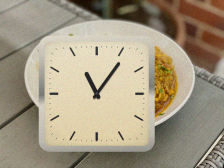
h=11 m=6
